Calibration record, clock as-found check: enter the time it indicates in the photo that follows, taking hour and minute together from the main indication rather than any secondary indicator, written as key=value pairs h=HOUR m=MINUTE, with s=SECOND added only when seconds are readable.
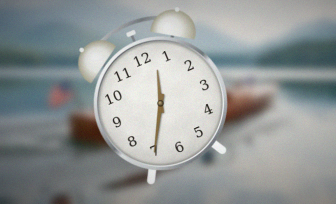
h=12 m=35
